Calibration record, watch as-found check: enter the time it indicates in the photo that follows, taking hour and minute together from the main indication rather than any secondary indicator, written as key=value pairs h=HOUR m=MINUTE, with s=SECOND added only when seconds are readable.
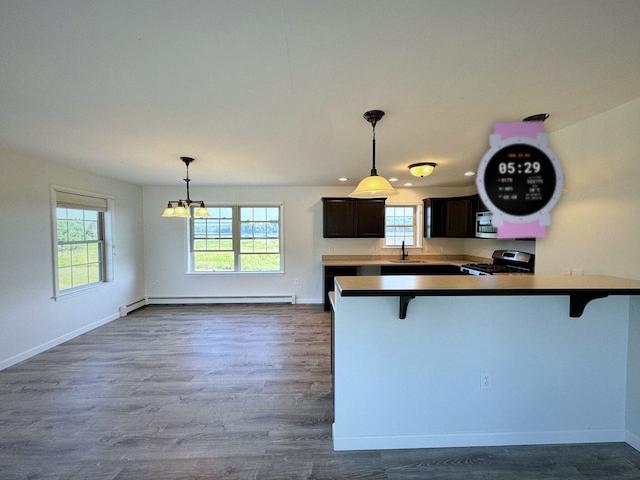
h=5 m=29
